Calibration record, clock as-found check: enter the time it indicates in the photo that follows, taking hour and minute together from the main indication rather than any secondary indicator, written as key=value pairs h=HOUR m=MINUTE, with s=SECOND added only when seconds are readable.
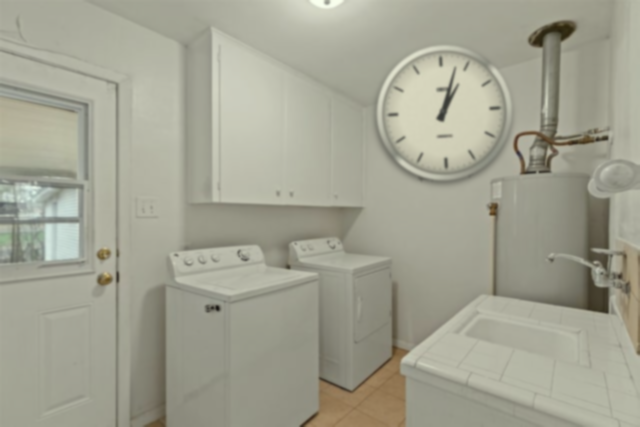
h=1 m=3
